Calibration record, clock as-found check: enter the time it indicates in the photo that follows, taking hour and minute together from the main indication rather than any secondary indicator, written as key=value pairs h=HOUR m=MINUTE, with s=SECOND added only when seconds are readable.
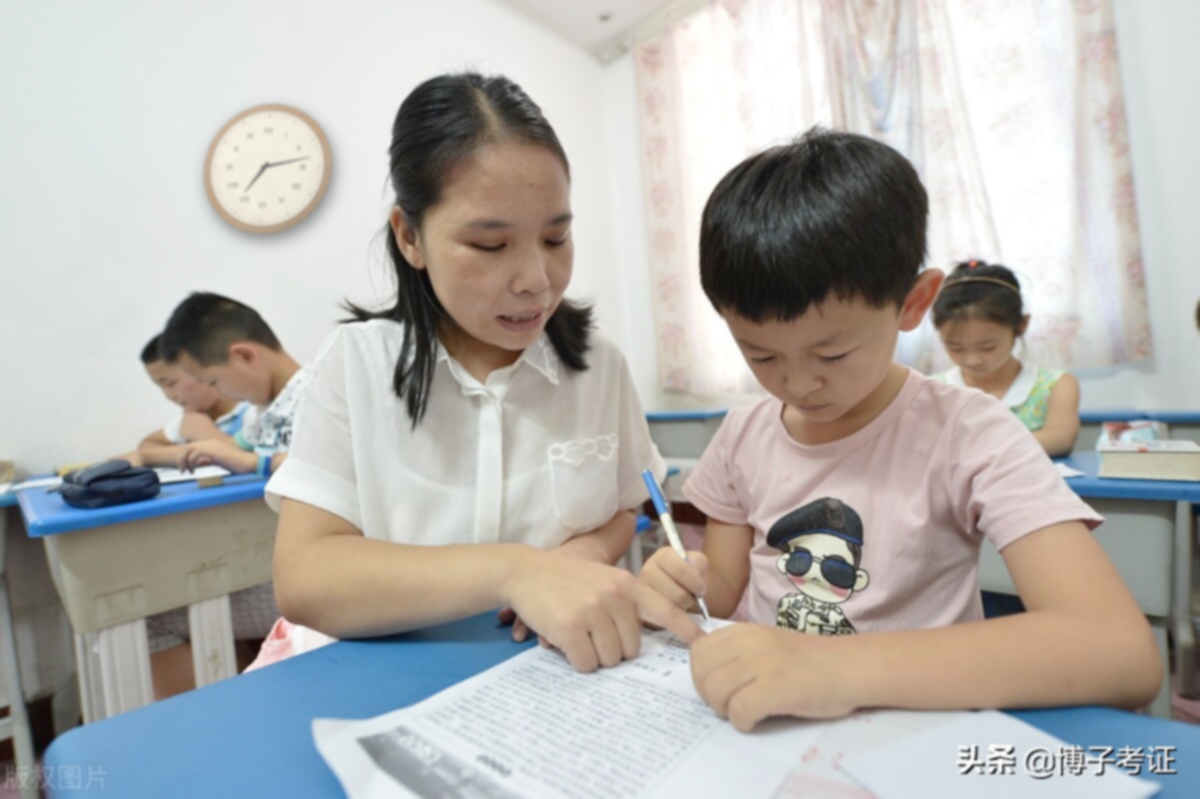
h=7 m=13
